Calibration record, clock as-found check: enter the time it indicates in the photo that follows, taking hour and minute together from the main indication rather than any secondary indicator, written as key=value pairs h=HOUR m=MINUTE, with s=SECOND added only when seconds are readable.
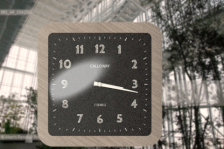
h=3 m=17
